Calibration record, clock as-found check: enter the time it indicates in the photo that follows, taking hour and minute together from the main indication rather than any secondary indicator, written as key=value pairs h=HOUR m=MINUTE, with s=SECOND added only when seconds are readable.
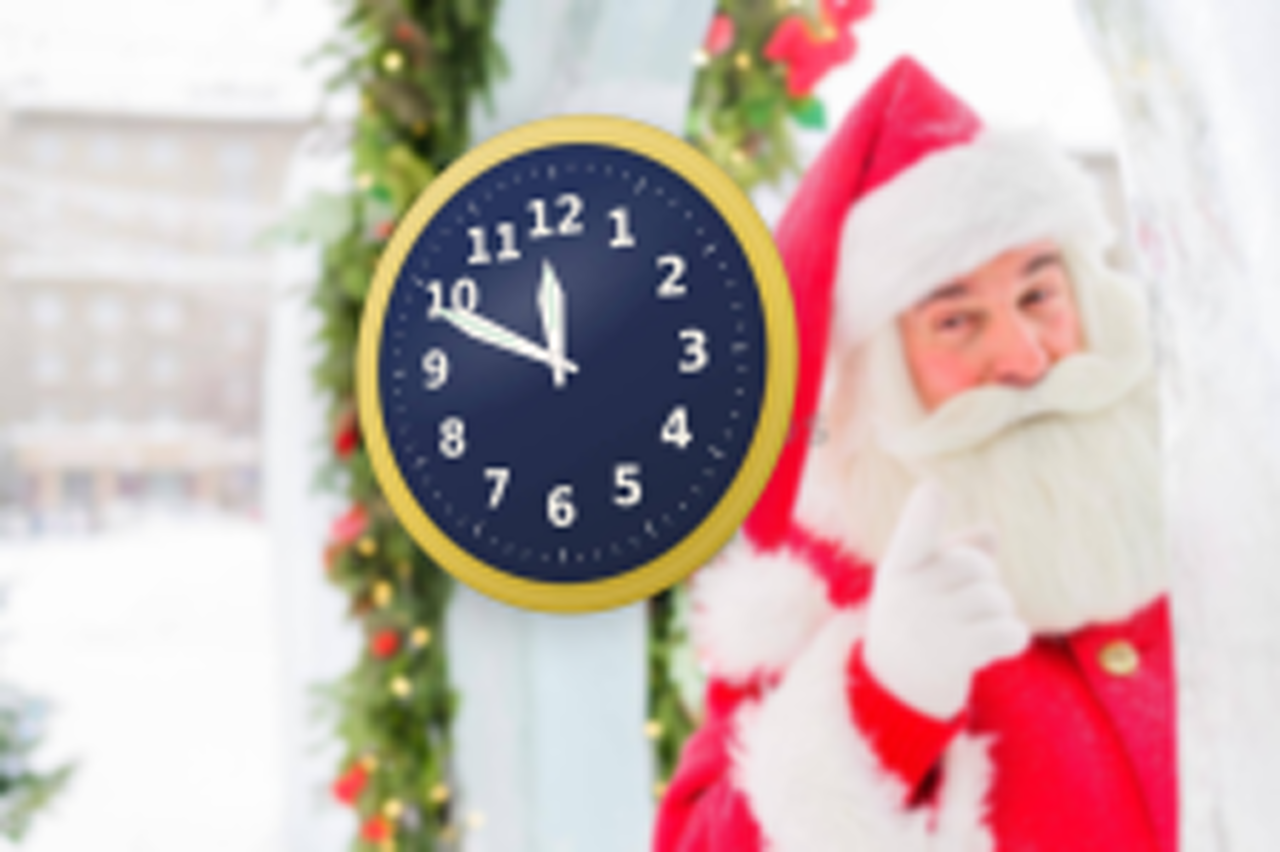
h=11 m=49
